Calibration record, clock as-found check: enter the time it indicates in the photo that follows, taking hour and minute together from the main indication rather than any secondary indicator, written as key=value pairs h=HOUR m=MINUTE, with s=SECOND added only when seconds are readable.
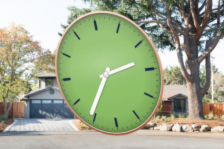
h=2 m=36
